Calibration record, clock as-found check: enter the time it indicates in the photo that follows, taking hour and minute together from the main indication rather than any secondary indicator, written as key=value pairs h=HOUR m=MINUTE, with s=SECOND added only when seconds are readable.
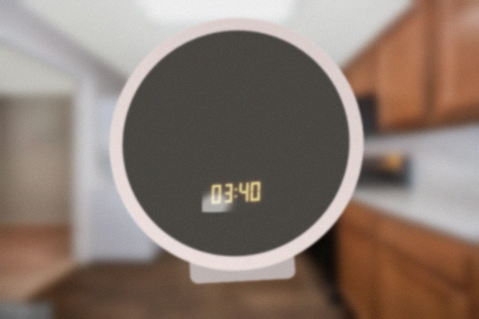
h=3 m=40
